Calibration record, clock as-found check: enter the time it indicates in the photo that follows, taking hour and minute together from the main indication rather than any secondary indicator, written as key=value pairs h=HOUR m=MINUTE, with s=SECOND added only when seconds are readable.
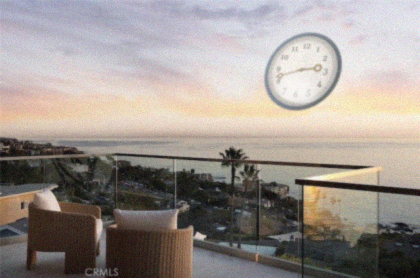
h=2 m=42
